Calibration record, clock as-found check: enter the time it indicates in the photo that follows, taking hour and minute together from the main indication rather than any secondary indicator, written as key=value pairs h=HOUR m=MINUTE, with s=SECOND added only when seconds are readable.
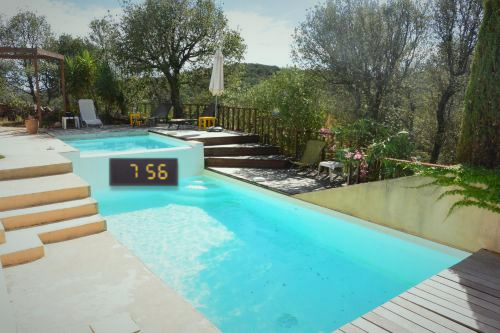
h=7 m=56
